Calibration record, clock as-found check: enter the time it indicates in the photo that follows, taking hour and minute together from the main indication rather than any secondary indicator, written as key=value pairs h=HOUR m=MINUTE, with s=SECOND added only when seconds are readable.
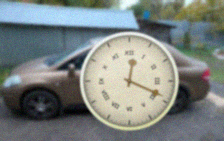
h=12 m=19
